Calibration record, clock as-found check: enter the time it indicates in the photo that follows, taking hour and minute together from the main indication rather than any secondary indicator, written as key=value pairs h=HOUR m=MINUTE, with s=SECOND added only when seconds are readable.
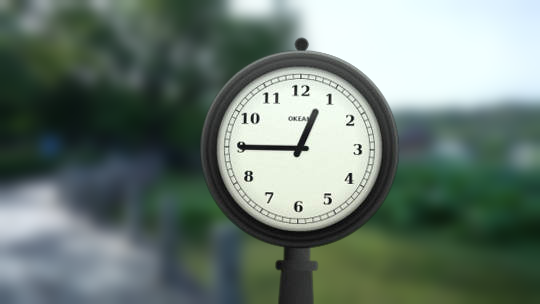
h=12 m=45
